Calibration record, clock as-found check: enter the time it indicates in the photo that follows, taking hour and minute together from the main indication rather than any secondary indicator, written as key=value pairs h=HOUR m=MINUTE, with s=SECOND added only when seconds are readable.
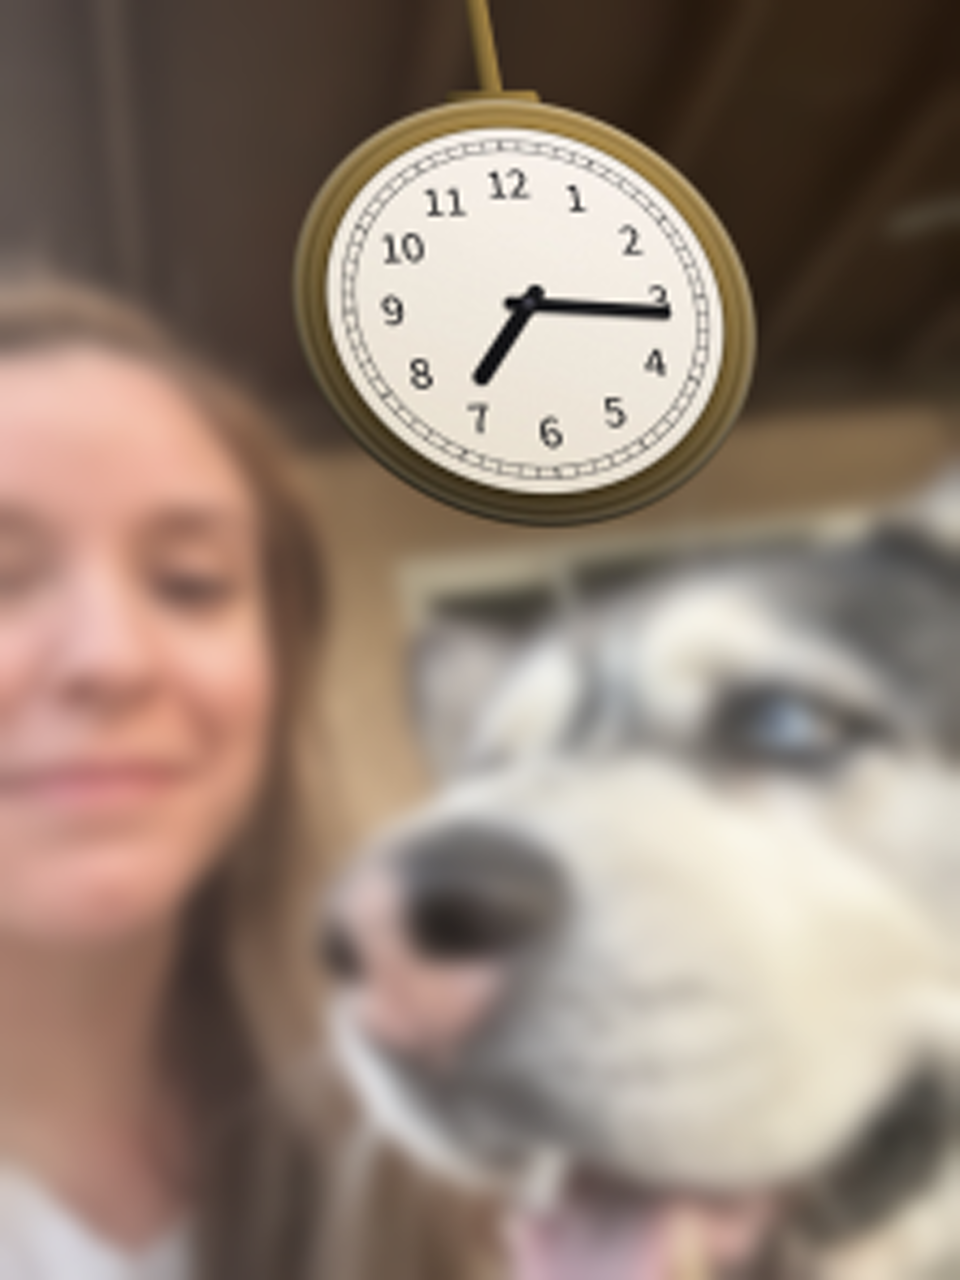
h=7 m=16
